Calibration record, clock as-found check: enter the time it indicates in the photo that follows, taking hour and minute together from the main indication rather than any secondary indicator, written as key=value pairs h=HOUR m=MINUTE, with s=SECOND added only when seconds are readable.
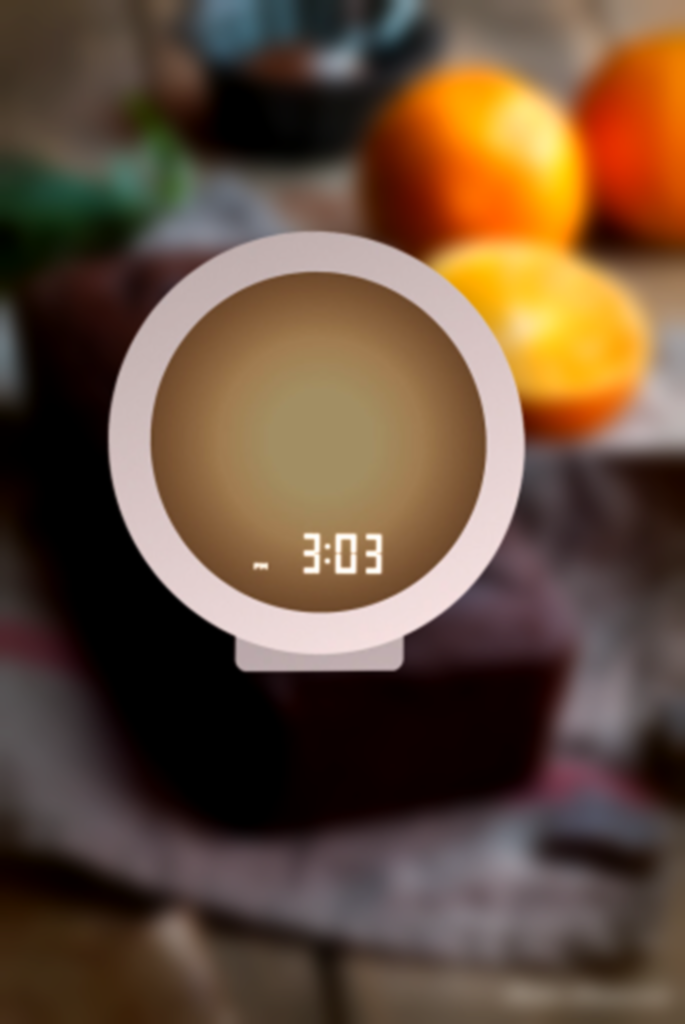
h=3 m=3
